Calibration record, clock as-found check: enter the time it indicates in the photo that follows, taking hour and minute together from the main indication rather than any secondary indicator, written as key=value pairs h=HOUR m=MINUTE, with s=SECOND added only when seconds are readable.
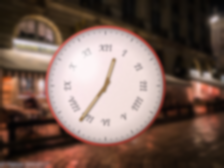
h=12 m=36
